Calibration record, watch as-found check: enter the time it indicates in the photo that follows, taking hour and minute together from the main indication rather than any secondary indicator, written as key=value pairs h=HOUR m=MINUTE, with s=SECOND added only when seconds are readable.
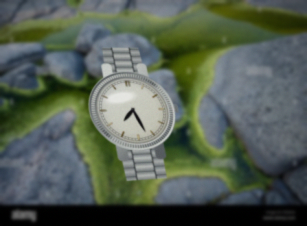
h=7 m=27
